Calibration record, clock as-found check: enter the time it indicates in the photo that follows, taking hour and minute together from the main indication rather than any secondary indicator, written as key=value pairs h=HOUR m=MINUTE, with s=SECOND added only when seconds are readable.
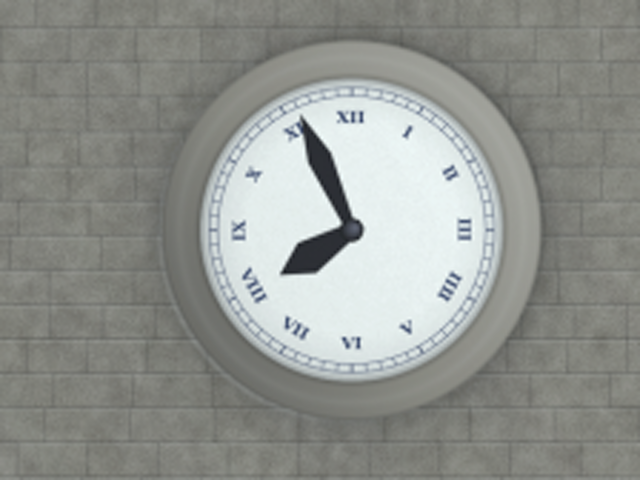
h=7 m=56
